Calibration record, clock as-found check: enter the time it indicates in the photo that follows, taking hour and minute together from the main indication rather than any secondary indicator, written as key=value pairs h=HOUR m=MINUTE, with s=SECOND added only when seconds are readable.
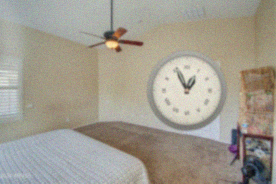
h=12 m=56
